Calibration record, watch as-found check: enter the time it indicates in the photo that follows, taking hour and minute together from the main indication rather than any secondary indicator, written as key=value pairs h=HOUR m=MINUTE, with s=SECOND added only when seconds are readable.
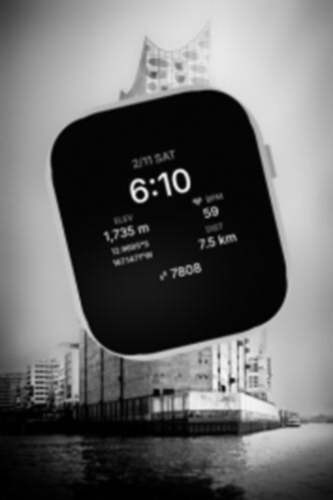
h=6 m=10
